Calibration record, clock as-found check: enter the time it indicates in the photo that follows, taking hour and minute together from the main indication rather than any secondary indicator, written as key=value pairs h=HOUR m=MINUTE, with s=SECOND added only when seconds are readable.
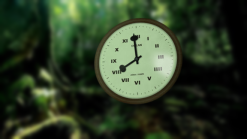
h=7 m=59
